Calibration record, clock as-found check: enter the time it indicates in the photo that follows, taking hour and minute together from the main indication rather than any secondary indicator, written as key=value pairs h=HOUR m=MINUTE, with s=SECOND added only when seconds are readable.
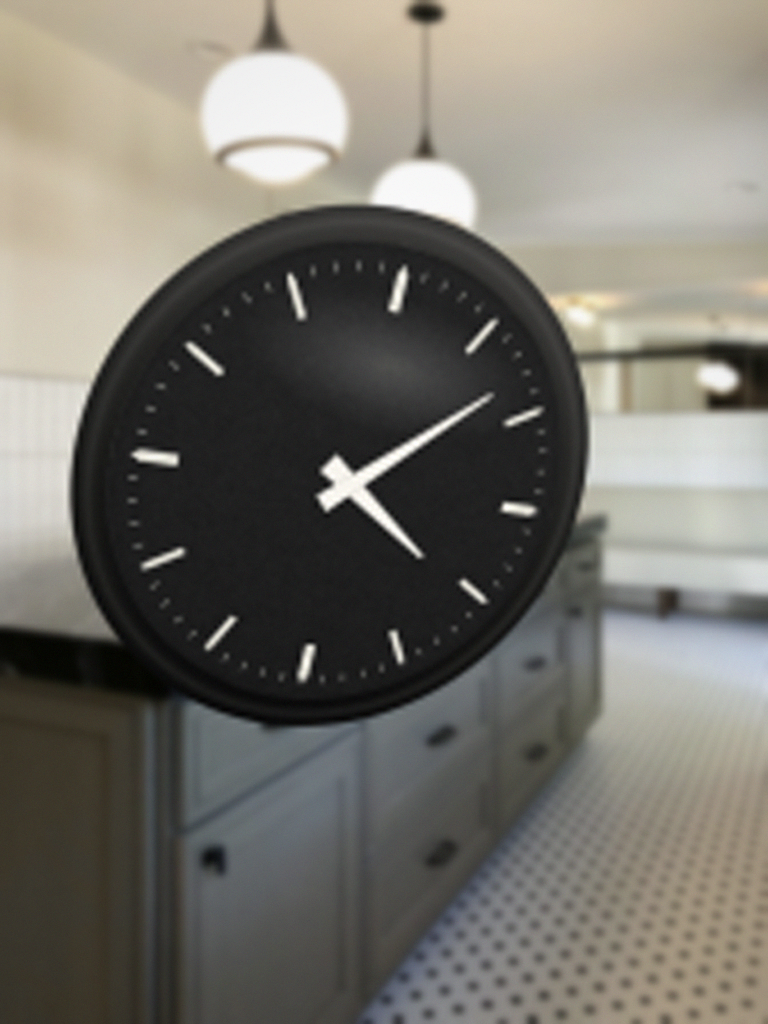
h=4 m=8
